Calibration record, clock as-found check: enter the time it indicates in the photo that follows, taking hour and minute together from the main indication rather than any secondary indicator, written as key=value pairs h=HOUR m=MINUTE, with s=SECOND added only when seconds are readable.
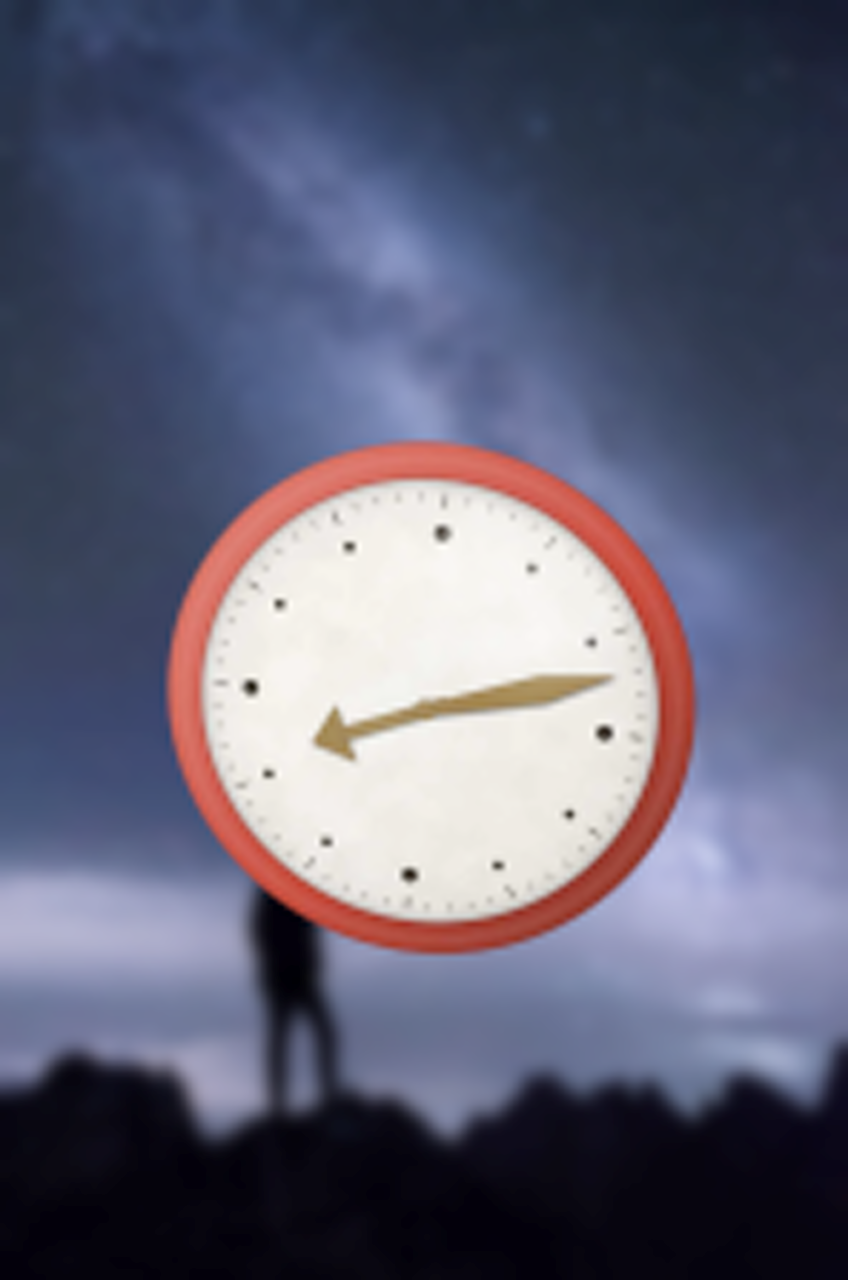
h=8 m=12
